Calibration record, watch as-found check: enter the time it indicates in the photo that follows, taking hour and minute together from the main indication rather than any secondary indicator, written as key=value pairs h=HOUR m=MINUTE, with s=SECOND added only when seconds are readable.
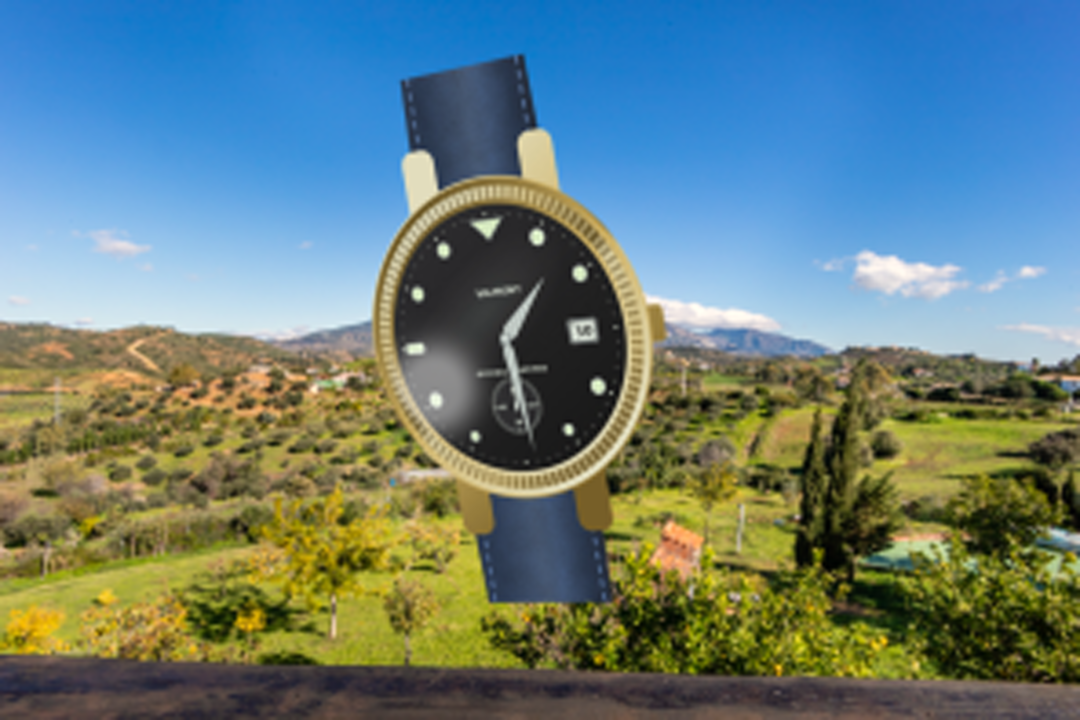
h=1 m=29
